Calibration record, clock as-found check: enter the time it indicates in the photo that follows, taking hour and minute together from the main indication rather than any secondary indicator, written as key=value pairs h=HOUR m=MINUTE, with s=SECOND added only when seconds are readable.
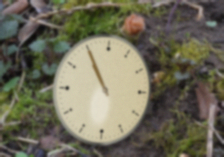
h=10 m=55
